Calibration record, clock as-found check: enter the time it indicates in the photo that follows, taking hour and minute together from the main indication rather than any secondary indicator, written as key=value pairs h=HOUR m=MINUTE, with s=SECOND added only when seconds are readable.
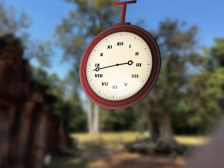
h=2 m=43
